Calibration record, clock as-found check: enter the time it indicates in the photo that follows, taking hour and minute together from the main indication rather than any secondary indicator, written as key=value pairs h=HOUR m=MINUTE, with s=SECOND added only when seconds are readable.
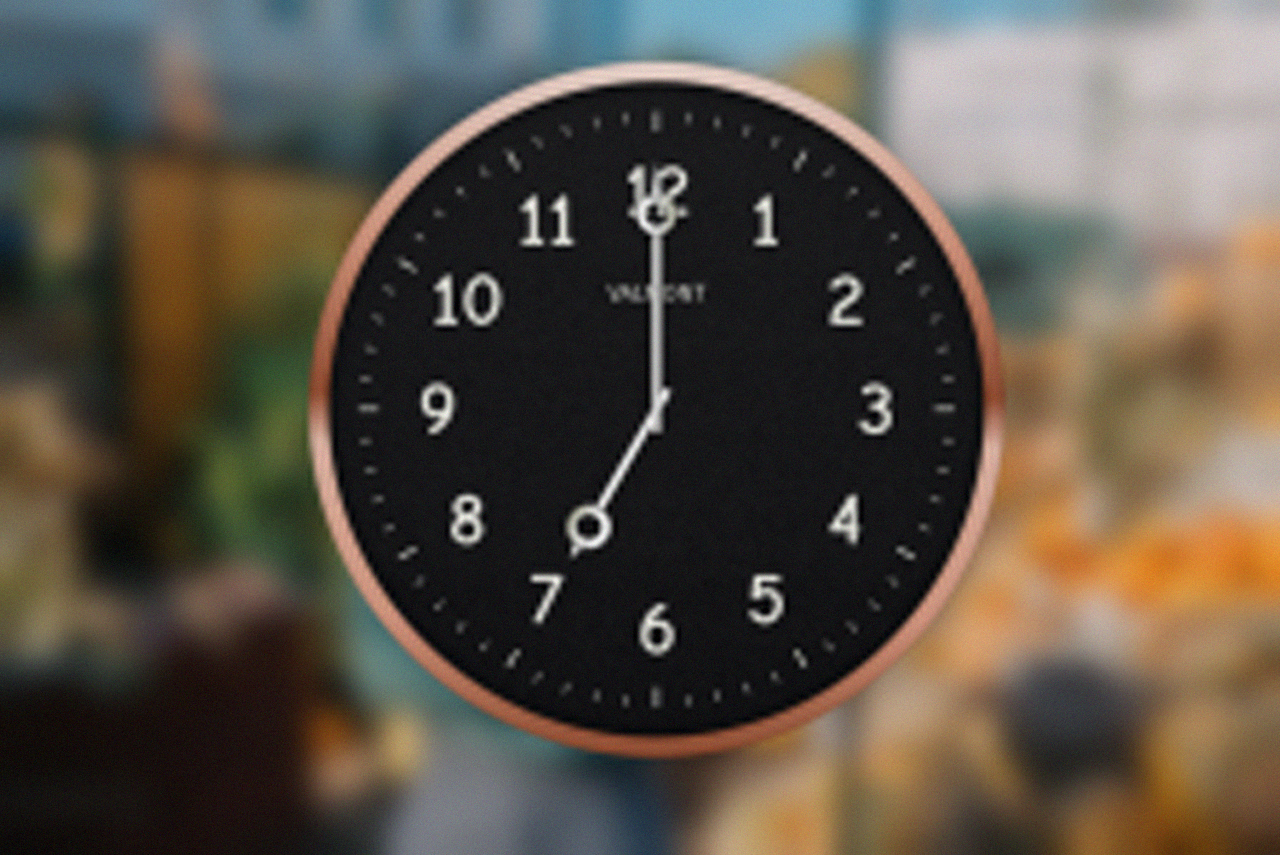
h=7 m=0
